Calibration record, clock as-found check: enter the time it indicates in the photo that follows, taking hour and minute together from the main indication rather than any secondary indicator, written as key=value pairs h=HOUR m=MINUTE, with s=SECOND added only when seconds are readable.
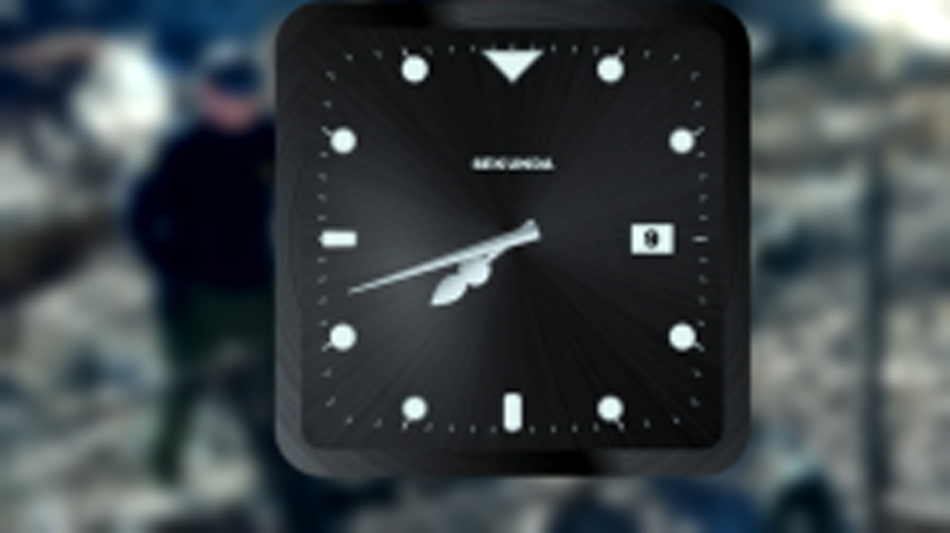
h=7 m=42
